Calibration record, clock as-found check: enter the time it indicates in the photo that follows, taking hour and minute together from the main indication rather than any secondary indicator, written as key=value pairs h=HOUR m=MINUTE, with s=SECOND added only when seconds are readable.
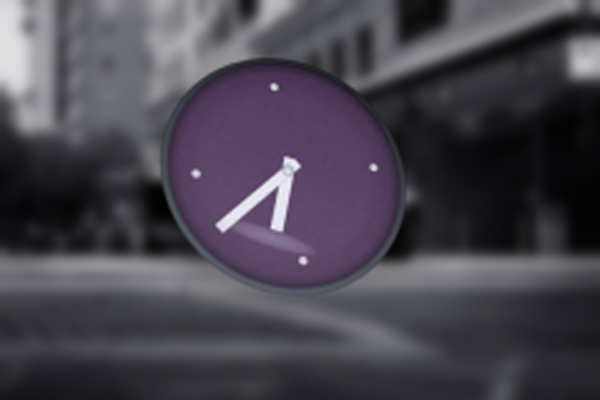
h=6 m=39
